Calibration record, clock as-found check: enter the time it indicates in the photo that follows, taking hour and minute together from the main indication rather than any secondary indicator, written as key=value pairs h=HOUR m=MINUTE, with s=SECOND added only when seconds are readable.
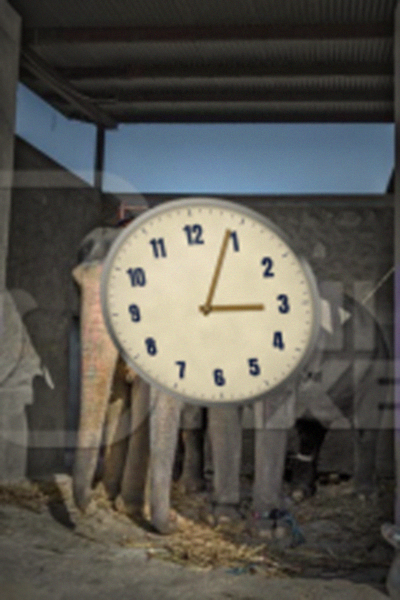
h=3 m=4
